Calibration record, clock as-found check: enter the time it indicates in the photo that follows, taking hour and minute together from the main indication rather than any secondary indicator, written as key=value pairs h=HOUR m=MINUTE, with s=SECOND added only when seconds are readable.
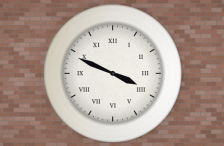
h=3 m=49
